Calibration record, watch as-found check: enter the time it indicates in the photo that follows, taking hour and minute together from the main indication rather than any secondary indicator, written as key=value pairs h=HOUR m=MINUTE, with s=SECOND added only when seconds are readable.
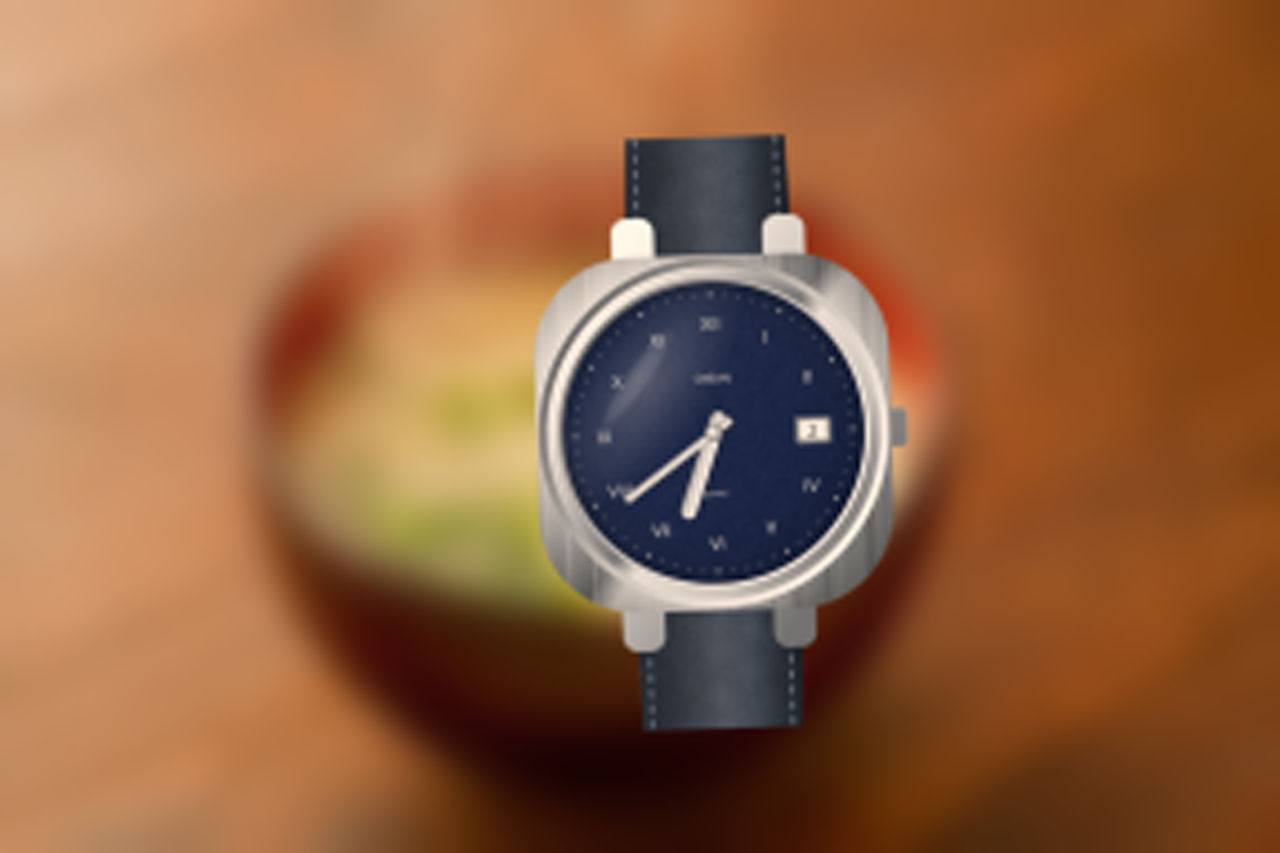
h=6 m=39
